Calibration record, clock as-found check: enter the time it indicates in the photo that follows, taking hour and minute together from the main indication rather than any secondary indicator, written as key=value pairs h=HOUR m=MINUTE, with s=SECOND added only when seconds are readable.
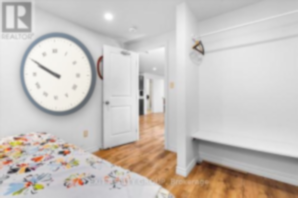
h=9 m=50
